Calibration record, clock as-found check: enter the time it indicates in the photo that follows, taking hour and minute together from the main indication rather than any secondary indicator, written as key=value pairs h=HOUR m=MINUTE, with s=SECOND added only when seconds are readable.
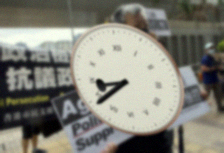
h=8 m=39
